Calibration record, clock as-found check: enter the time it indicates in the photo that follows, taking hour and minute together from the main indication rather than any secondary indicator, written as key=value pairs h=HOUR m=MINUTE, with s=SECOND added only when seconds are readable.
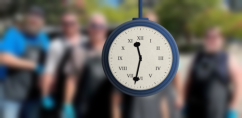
h=11 m=32
